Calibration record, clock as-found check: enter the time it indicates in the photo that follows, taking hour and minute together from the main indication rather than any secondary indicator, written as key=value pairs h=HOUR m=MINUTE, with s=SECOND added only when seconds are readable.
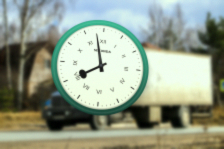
h=7 m=58
